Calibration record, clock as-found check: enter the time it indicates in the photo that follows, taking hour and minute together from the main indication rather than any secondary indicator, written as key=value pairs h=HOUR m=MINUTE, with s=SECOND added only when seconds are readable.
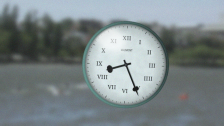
h=8 m=26
